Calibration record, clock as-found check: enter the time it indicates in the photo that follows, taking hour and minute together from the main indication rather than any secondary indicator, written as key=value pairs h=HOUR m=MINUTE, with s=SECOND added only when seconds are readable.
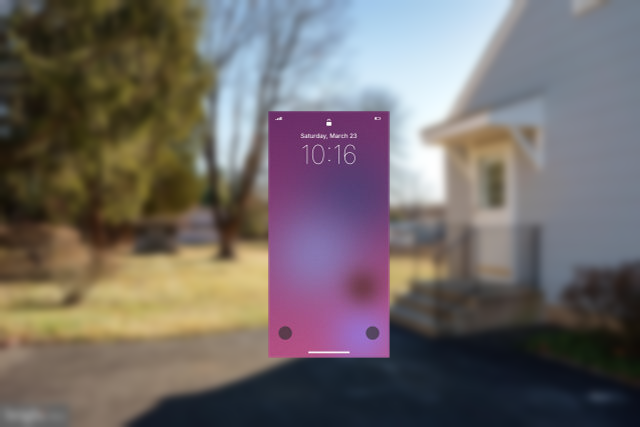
h=10 m=16
